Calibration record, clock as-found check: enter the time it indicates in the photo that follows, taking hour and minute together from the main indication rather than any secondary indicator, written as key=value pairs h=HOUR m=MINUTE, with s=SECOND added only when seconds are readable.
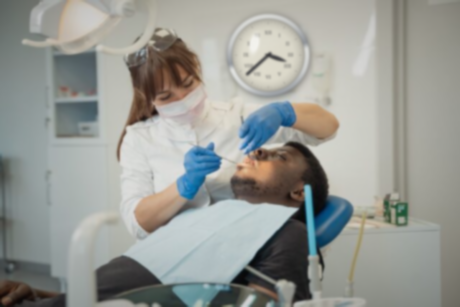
h=3 m=38
